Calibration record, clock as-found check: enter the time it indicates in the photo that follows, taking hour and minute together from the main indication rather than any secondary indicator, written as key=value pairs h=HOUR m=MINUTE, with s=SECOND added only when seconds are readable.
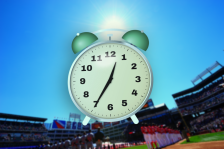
h=12 m=35
